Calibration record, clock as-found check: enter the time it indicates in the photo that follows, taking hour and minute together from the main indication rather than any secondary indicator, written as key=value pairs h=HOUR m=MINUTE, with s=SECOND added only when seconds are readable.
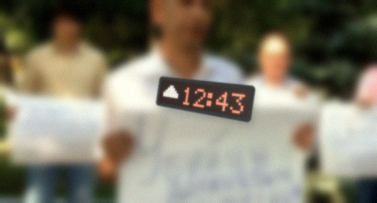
h=12 m=43
